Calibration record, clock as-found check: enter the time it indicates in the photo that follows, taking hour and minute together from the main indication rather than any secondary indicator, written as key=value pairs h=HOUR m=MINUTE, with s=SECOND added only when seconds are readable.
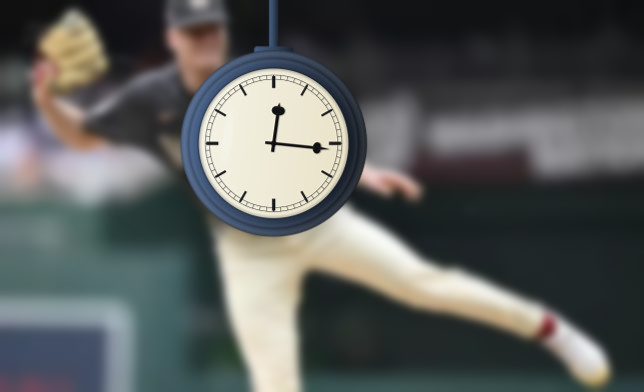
h=12 m=16
